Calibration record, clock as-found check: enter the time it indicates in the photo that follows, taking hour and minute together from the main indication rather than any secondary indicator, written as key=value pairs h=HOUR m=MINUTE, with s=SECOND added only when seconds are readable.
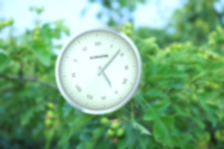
h=5 m=8
